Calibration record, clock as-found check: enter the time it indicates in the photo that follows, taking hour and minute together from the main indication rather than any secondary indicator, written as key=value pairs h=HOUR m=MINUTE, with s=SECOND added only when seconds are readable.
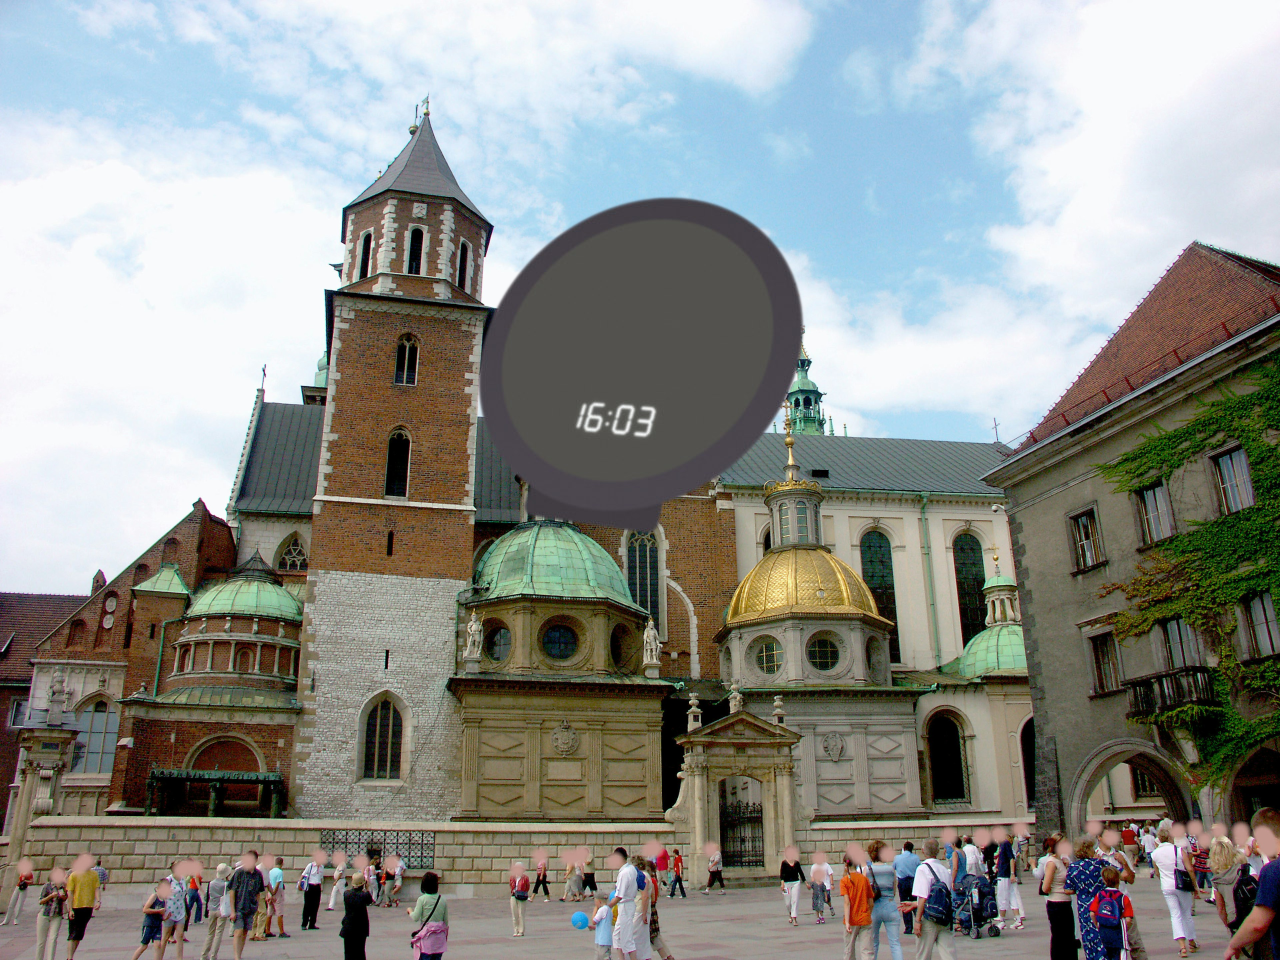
h=16 m=3
